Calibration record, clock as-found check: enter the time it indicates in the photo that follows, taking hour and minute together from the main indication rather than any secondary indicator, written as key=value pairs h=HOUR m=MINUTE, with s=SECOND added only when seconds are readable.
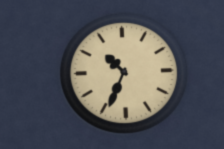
h=10 m=34
